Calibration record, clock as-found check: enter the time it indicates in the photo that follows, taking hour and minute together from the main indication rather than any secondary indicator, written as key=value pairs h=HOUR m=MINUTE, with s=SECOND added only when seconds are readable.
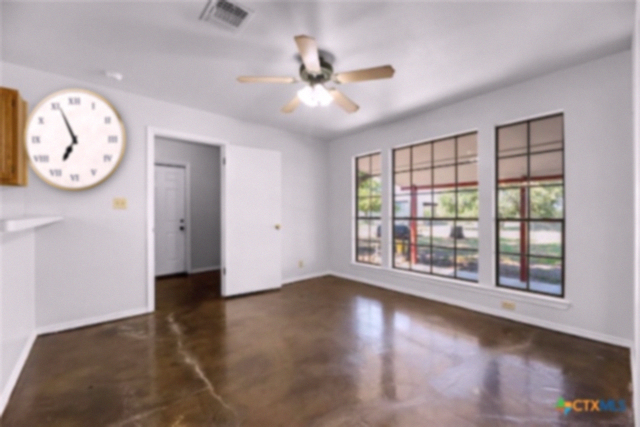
h=6 m=56
